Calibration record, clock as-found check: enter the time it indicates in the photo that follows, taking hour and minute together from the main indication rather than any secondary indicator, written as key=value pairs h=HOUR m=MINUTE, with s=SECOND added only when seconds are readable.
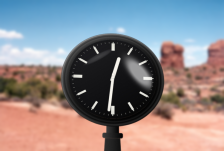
h=12 m=31
